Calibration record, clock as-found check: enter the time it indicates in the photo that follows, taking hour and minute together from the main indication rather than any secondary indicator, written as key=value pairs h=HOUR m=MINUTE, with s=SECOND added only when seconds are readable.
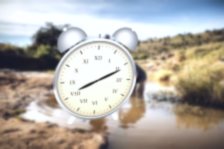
h=8 m=11
